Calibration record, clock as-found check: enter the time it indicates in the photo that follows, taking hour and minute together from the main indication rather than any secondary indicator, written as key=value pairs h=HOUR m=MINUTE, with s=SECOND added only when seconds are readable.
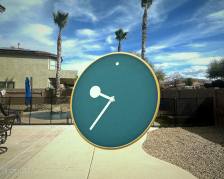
h=9 m=35
